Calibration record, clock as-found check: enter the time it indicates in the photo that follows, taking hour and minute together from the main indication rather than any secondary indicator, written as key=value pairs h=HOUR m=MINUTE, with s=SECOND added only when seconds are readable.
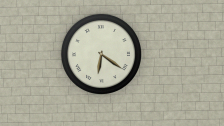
h=6 m=21
